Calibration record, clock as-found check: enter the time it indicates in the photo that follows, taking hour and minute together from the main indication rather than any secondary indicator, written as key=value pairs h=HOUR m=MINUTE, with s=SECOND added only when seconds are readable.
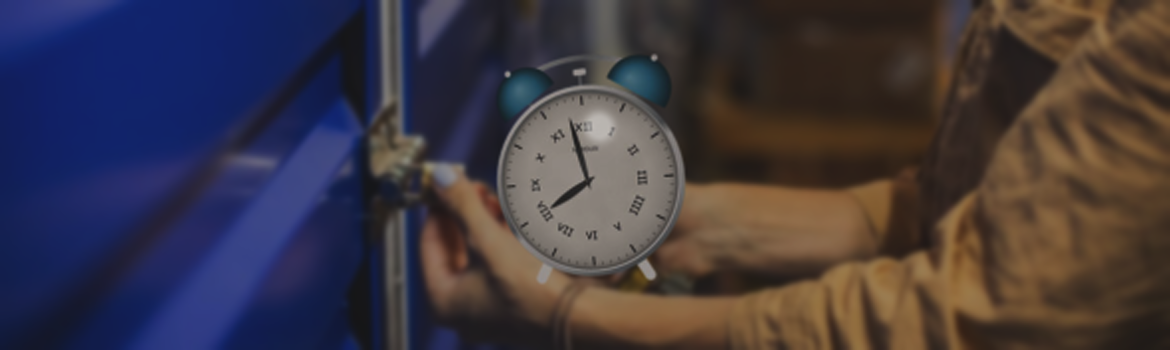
h=7 m=58
